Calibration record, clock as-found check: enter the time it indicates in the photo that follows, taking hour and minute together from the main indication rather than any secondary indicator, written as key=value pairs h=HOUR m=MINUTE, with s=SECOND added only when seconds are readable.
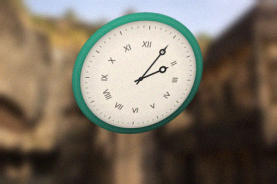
h=2 m=5
